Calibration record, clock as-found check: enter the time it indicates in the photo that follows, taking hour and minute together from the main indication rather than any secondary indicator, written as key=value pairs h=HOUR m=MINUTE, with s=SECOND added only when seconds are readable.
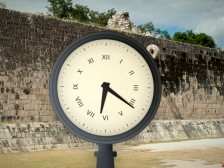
h=6 m=21
